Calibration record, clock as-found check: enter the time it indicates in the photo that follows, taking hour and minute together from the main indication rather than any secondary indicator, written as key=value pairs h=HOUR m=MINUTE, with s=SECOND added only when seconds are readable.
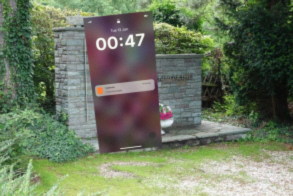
h=0 m=47
